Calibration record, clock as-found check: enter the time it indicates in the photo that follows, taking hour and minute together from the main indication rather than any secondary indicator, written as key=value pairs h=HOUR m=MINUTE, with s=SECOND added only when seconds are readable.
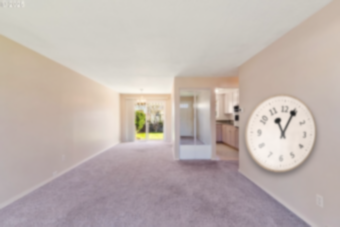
h=11 m=4
